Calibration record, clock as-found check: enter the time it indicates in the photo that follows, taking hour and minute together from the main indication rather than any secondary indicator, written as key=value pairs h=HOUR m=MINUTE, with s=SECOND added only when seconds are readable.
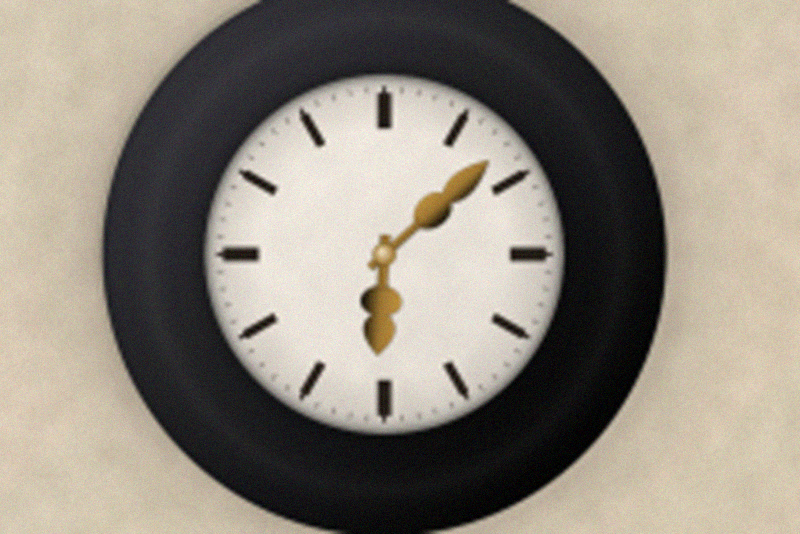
h=6 m=8
